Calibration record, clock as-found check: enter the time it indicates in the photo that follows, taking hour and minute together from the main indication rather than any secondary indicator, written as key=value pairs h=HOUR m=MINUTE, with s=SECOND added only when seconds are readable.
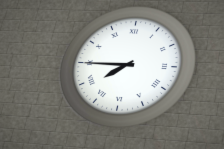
h=7 m=45
